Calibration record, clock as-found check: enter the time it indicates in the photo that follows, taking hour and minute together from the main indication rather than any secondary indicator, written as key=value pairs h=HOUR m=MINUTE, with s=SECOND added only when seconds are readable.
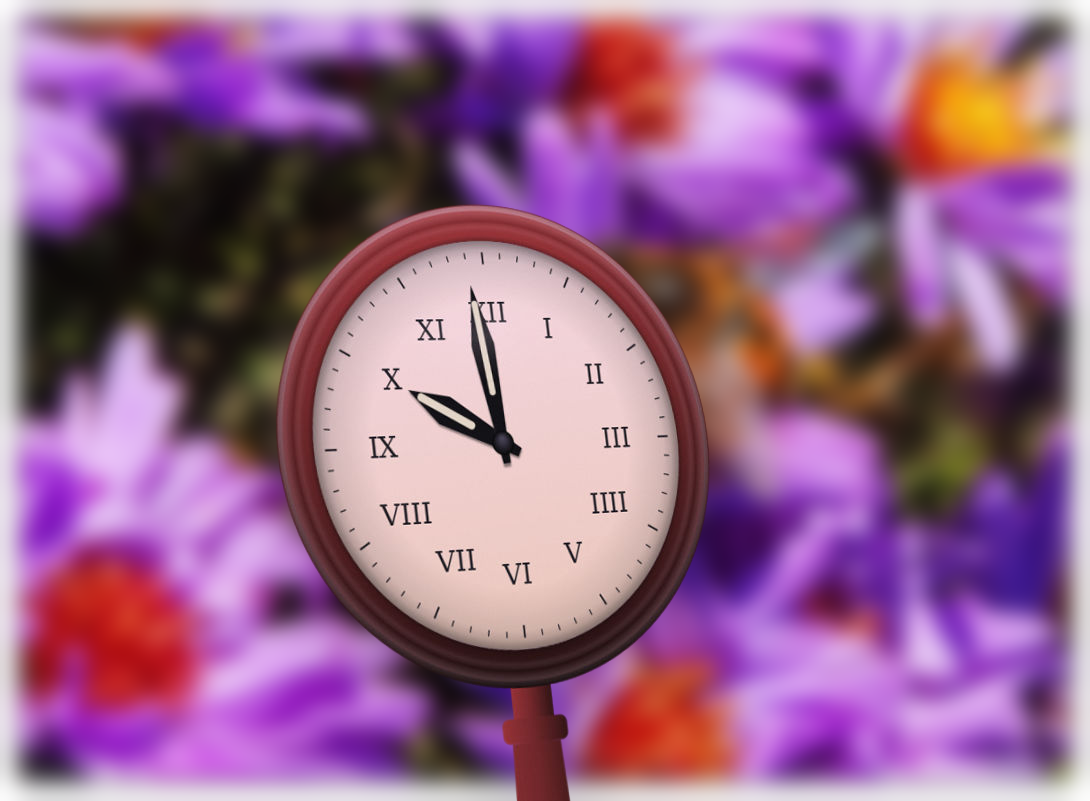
h=9 m=59
